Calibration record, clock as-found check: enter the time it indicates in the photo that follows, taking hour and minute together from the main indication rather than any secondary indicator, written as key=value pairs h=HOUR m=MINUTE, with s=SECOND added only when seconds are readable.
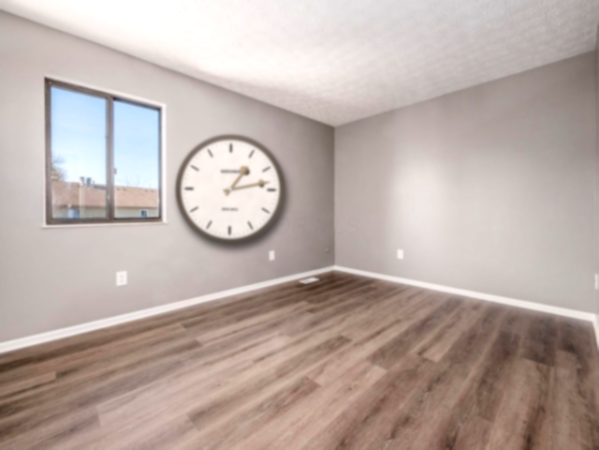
h=1 m=13
